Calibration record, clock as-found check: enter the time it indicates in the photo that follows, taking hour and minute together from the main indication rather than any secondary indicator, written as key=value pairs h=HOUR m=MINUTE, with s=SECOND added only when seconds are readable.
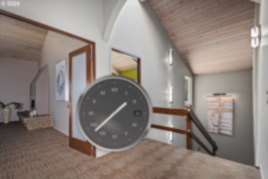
h=1 m=38
